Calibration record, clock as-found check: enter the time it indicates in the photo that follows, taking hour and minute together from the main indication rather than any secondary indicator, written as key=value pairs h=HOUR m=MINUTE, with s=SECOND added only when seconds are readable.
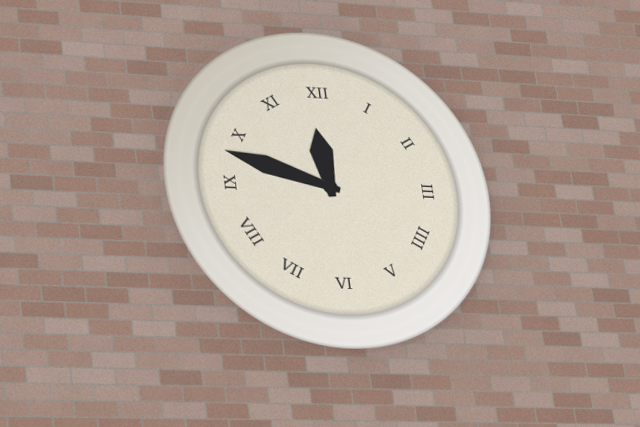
h=11 m=48
